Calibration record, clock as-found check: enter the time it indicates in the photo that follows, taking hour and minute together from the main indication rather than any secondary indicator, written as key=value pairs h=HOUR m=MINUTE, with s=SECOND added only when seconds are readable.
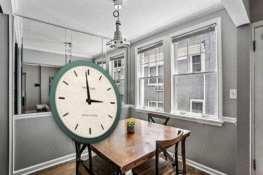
h=2 m=59
